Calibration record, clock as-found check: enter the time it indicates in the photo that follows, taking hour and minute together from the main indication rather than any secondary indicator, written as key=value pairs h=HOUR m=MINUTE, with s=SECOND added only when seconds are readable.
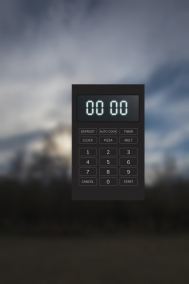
h=0 m=0
